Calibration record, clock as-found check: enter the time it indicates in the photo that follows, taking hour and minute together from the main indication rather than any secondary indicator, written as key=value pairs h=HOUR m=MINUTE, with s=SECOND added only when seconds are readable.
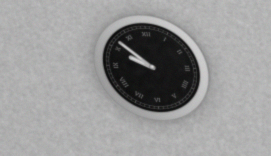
h=9 m=52
